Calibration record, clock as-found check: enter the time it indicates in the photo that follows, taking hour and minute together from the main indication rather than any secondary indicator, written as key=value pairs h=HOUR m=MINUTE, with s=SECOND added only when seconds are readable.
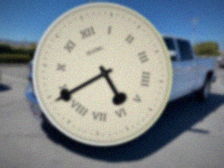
h=5 m=44
